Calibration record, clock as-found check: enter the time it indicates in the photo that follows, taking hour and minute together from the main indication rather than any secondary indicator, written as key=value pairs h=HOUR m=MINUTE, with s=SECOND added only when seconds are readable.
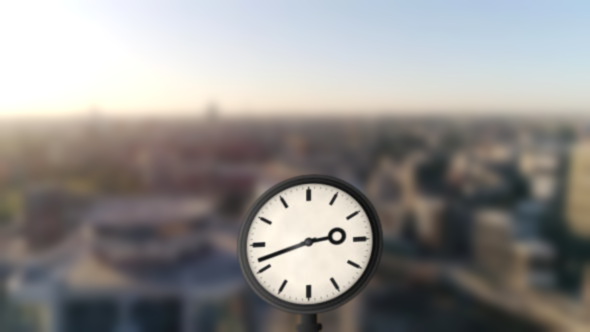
h=2 m=42
